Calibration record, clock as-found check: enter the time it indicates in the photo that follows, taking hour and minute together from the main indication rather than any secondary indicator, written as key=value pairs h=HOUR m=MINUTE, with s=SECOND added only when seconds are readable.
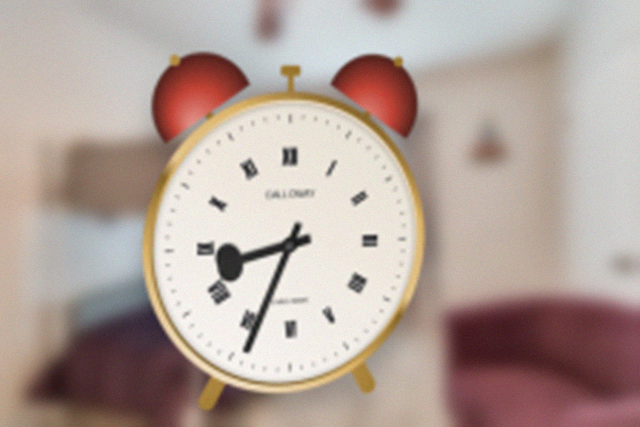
h=8 m=34
